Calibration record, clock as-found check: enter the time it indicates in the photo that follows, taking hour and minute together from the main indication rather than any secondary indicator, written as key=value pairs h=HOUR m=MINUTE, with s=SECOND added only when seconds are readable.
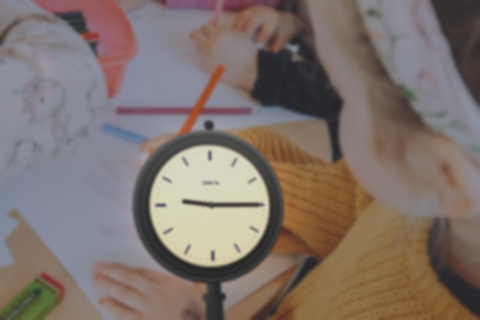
h=9 m=15
